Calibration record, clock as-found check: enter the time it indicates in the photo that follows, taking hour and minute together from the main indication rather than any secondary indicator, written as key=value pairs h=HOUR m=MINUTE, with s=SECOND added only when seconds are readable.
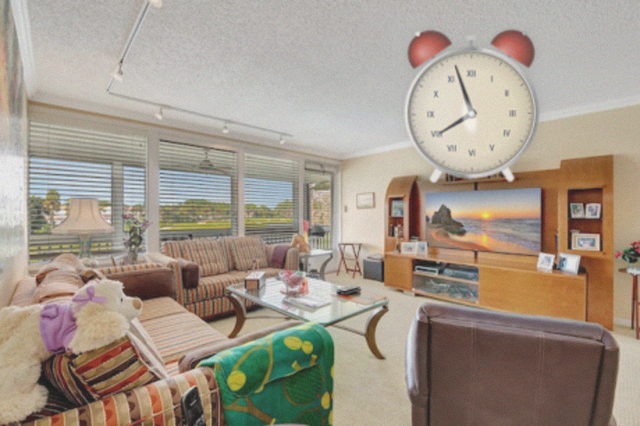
h=7 m=57
